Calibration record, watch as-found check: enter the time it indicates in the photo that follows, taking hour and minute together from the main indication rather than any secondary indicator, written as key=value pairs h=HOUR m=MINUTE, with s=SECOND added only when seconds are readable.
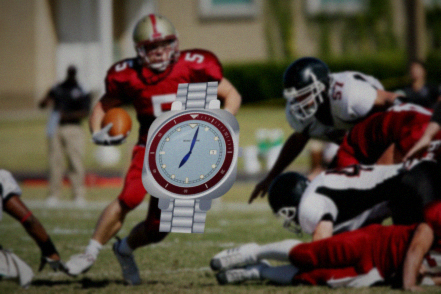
h=7 m=2
